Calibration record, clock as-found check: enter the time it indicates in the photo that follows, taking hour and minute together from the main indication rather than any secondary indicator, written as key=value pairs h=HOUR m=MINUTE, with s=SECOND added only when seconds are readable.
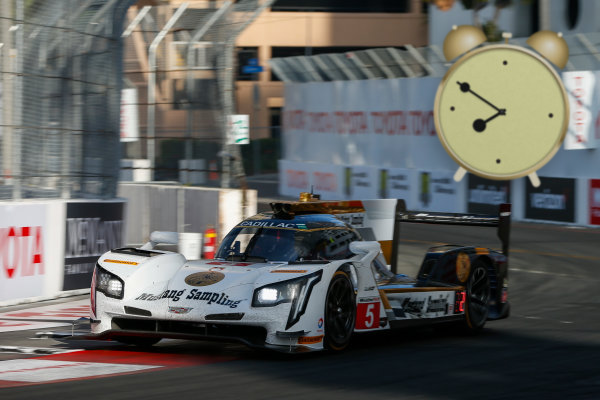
h=7 m=50
